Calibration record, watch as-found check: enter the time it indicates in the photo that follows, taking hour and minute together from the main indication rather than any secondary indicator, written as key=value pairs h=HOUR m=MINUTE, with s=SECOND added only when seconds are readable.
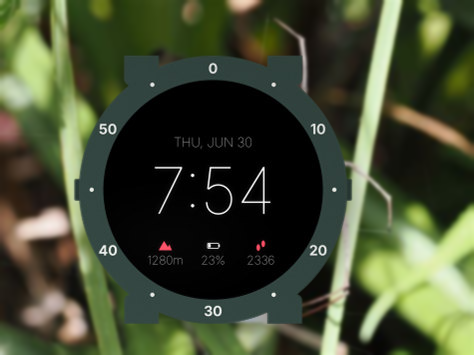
h=7 m=54
